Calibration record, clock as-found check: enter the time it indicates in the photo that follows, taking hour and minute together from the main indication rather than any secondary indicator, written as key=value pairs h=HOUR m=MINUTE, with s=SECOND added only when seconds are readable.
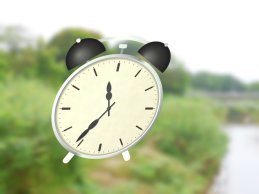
h=11 m=36
